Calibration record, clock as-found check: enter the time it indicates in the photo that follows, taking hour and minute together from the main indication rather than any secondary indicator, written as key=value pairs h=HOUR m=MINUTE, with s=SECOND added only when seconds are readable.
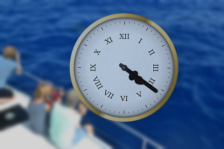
h=4 m=21
